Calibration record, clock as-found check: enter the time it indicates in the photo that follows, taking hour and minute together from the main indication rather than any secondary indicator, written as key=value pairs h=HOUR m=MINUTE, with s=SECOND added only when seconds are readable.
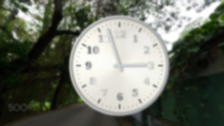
h=2 m=57
